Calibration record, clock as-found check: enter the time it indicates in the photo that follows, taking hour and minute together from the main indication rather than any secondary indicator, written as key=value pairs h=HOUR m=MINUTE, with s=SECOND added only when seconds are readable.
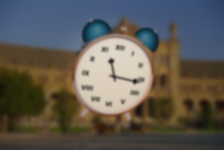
h=11 m=16
